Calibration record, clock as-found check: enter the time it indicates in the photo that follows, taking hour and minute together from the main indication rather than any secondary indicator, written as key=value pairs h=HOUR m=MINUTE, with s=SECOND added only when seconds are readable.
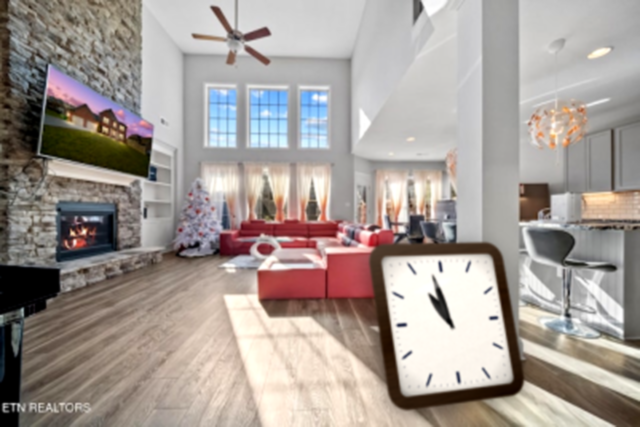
h=10 m=58
